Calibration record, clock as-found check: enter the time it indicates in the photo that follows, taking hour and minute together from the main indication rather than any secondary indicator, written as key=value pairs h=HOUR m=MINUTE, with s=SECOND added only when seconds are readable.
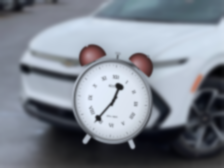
h=12 m=36
